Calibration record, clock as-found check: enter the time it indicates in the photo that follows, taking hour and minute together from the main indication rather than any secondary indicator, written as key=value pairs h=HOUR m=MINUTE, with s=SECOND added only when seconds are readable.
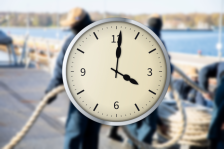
h=4 m=1
